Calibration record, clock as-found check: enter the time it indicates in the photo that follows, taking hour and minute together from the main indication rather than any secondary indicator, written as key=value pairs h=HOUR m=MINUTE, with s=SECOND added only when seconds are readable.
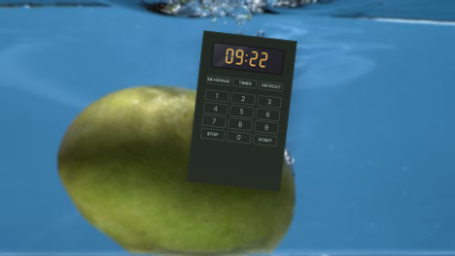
h=9 m=22
